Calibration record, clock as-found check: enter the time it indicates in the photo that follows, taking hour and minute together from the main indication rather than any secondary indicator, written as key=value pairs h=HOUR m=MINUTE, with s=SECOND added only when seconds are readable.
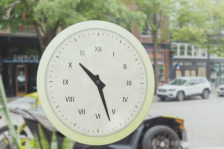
h=10 m=27
